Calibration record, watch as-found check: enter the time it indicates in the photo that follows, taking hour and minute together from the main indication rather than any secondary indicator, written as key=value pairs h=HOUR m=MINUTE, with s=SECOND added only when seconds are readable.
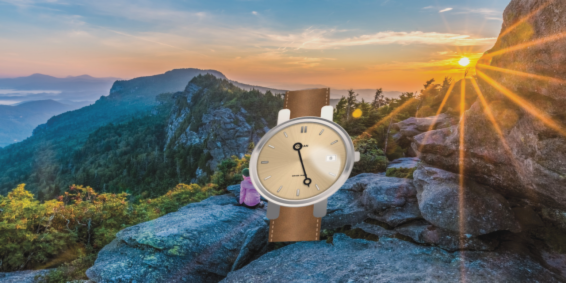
h=11 m=27
